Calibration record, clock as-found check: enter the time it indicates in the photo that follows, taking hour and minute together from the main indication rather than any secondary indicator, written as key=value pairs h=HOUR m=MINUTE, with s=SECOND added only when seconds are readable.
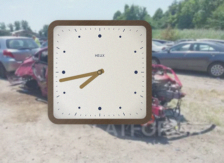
h=7 m=43
